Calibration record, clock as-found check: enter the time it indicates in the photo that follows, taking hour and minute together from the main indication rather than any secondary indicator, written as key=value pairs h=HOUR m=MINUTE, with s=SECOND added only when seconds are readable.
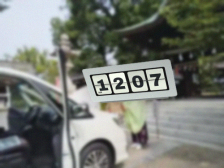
h=12 m=7
